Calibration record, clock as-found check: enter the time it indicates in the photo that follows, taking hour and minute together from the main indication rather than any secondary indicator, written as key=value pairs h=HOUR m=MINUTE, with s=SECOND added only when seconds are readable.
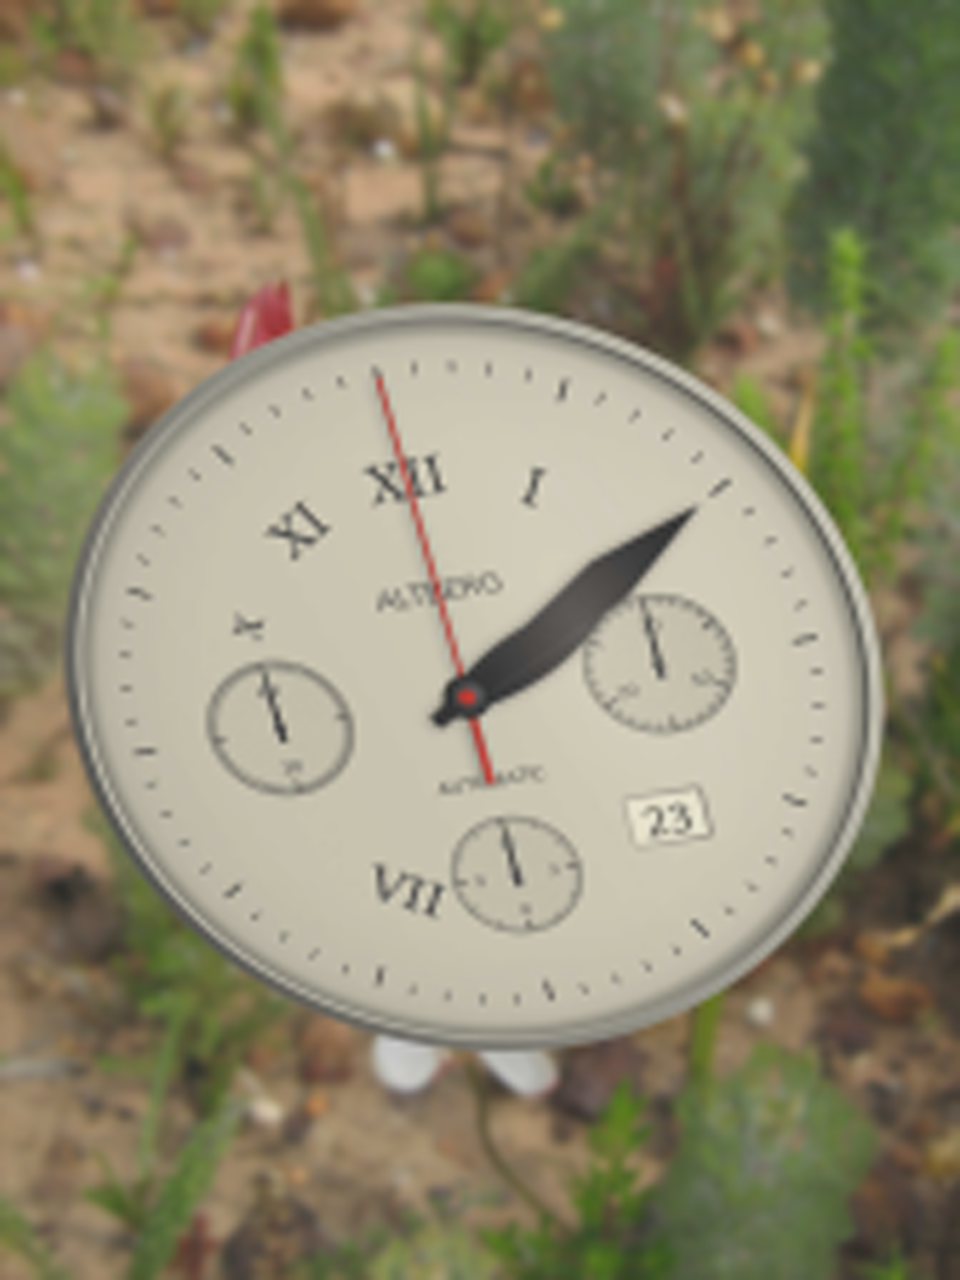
h=2 m=10
